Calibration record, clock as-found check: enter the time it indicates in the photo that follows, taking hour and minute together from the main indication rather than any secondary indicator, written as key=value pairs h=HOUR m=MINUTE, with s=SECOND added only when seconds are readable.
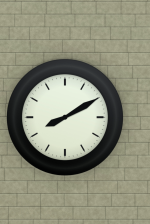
h=8 m=10
